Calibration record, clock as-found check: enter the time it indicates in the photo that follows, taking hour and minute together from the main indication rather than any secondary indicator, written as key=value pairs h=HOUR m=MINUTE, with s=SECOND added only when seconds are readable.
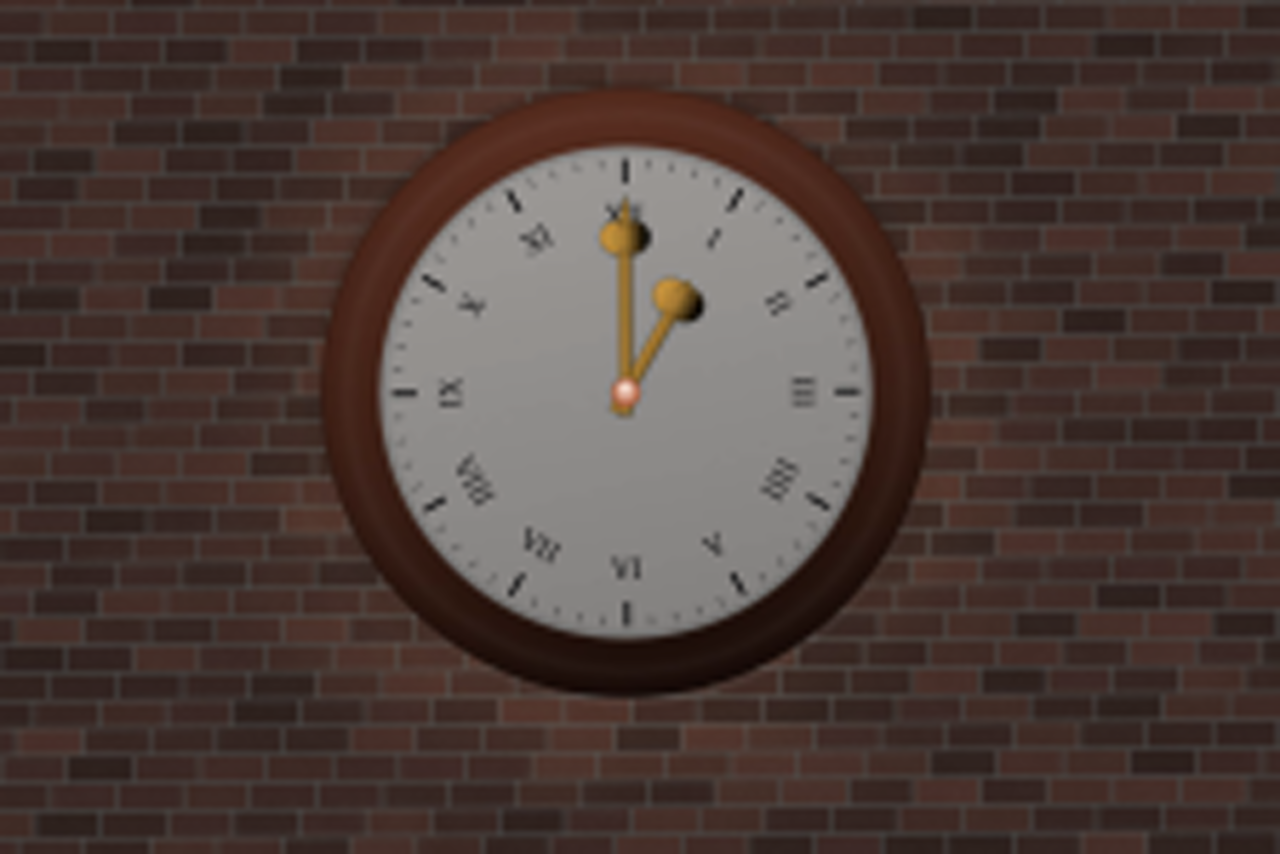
h=1 m=0
